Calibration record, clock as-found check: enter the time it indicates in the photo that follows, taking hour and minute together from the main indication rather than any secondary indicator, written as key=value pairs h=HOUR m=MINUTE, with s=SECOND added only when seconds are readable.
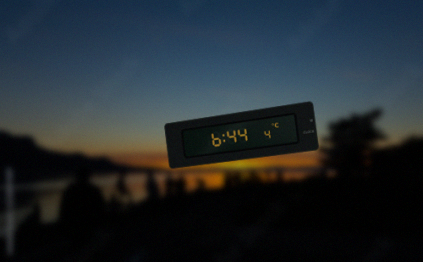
h=6 m=44
